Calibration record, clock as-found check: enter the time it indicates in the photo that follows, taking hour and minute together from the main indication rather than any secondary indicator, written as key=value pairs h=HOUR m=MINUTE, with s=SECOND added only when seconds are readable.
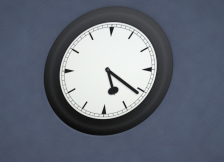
h=5 m=21
